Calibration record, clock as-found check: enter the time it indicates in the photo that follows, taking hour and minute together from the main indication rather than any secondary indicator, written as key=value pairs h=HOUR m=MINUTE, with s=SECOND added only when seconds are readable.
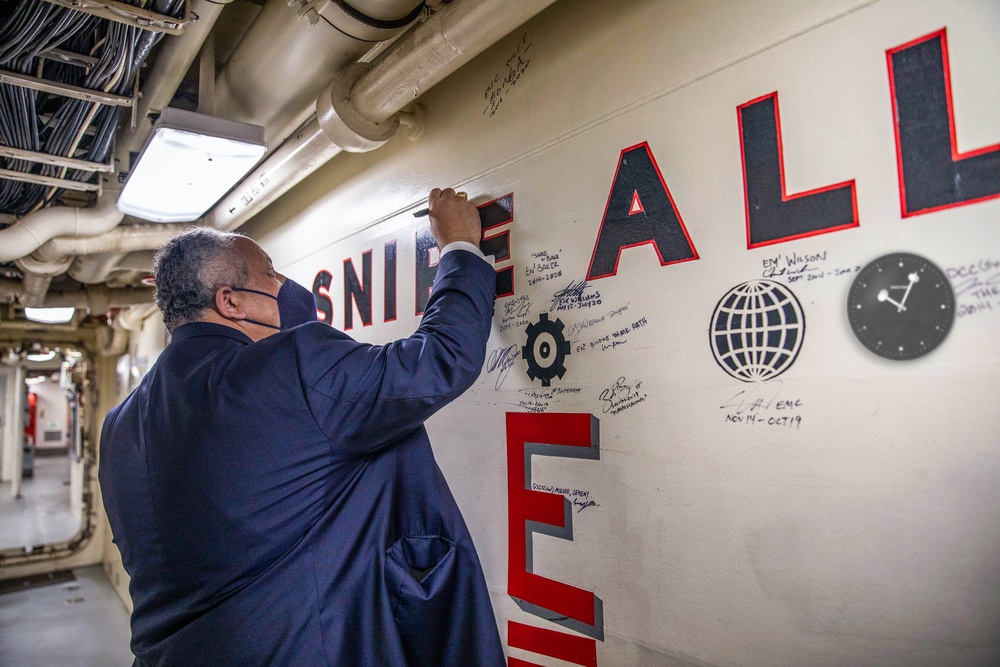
h=10 m=4
